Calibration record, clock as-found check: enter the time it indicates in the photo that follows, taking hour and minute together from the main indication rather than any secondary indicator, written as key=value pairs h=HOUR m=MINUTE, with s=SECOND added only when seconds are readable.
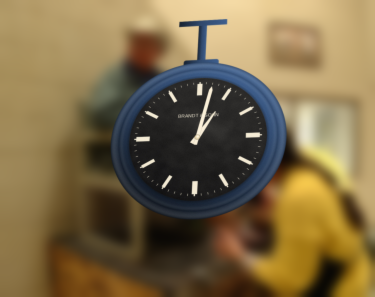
h=1 m=2
